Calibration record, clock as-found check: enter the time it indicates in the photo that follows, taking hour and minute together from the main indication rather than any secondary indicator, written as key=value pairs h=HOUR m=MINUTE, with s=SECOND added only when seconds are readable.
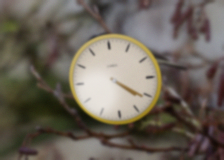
h=4 m=21
